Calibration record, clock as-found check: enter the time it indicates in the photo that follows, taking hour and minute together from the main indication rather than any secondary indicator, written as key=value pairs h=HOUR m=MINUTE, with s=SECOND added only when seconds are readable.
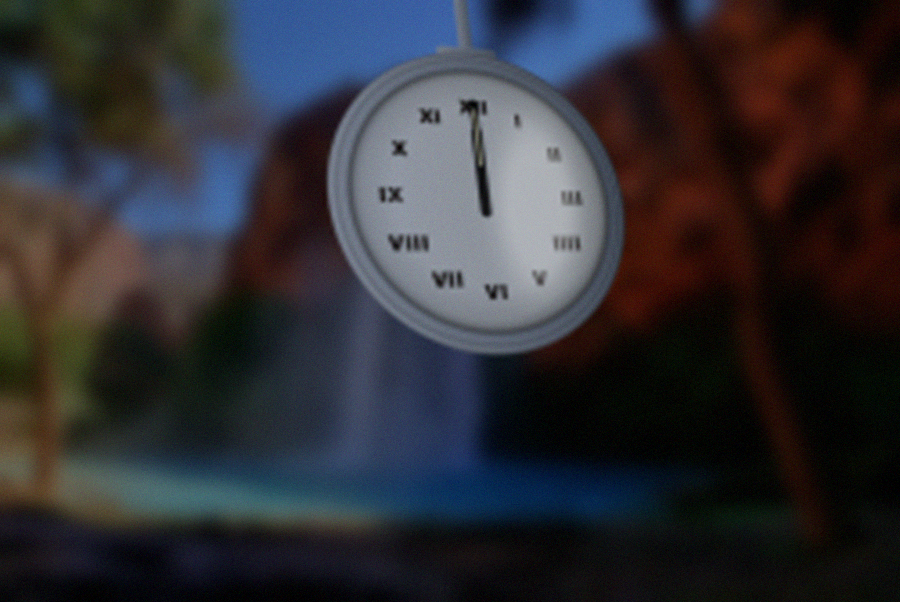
h=12 m=0
